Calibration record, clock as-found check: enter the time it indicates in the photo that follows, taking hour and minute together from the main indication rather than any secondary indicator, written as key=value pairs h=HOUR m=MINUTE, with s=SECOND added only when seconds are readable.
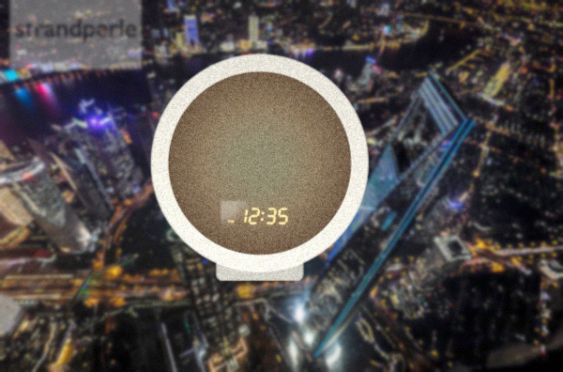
h=12 m=35
